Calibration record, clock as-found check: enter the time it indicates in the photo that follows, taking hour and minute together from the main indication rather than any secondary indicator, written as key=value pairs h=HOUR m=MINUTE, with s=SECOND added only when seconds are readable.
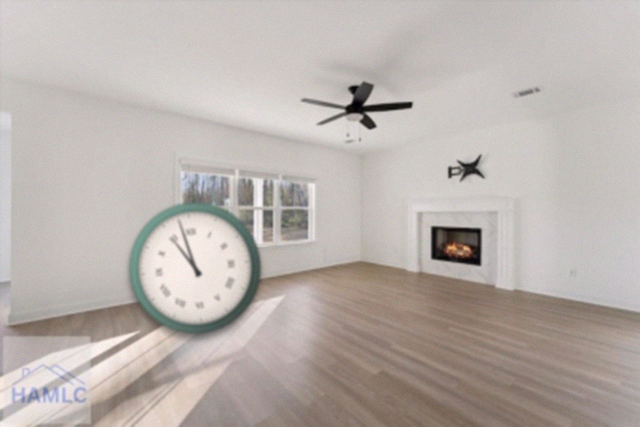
h=10 m=58
